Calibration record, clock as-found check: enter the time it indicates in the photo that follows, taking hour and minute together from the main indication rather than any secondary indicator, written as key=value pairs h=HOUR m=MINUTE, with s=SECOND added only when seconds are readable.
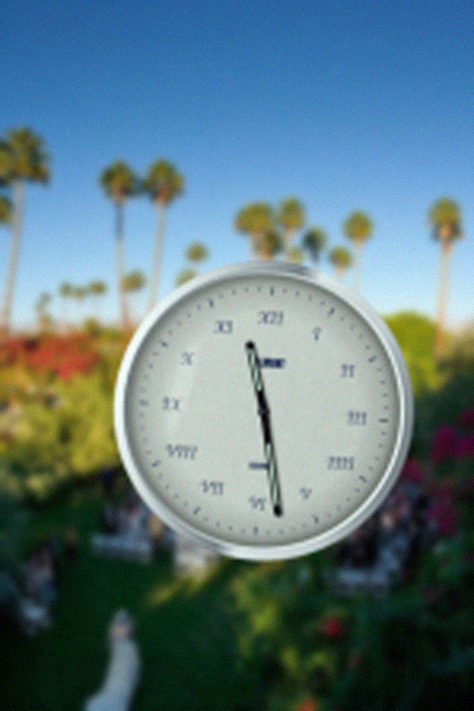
h=11 m=28
